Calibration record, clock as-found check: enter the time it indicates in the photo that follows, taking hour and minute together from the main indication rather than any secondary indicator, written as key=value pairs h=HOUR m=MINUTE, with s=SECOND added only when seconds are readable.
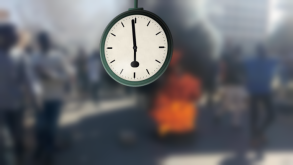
h=5 m=59
